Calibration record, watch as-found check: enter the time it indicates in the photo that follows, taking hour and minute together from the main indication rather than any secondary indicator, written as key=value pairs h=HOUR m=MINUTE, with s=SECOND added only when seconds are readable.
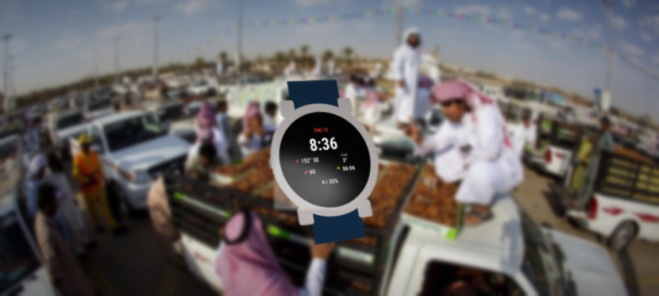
h=8 m=36
